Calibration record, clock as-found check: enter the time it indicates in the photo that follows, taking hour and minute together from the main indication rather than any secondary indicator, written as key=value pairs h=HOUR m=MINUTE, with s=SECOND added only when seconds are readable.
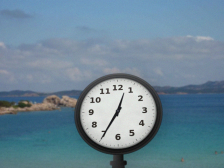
h=12 m=35
